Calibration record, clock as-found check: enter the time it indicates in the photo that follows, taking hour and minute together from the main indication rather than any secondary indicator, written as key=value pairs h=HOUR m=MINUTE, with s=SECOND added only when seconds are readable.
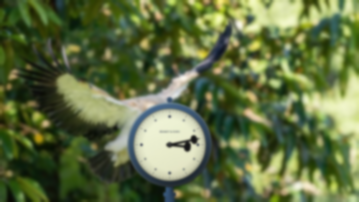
h=3 m=13
